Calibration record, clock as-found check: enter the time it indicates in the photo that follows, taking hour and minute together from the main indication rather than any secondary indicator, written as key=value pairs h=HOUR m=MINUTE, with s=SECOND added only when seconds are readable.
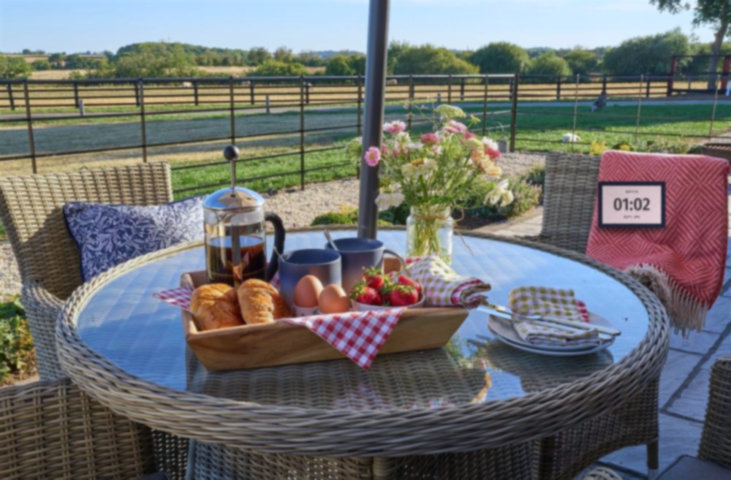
h=1 m=2
